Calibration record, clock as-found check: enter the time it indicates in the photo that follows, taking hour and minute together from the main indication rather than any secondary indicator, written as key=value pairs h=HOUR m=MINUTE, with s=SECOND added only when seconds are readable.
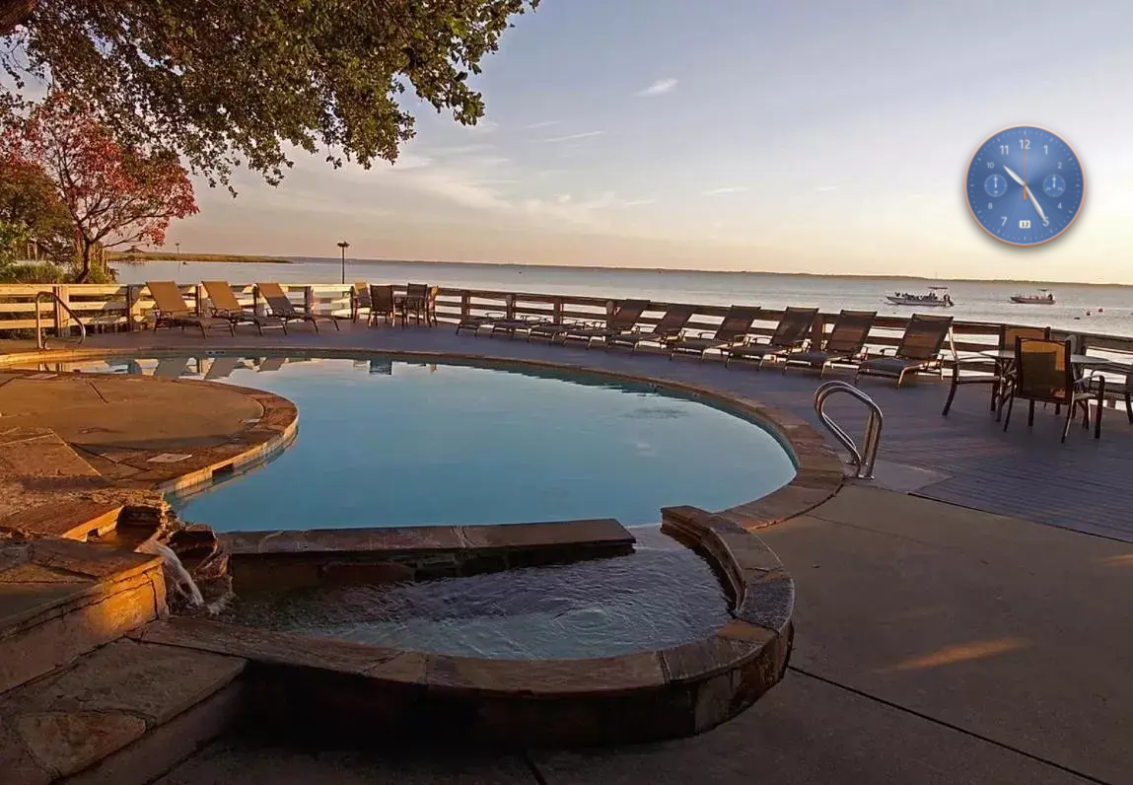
h=10 m=25
